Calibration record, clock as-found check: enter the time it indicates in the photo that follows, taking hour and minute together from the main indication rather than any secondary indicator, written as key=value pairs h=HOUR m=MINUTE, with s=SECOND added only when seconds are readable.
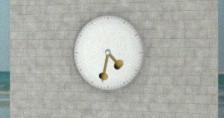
h=4 m=32
